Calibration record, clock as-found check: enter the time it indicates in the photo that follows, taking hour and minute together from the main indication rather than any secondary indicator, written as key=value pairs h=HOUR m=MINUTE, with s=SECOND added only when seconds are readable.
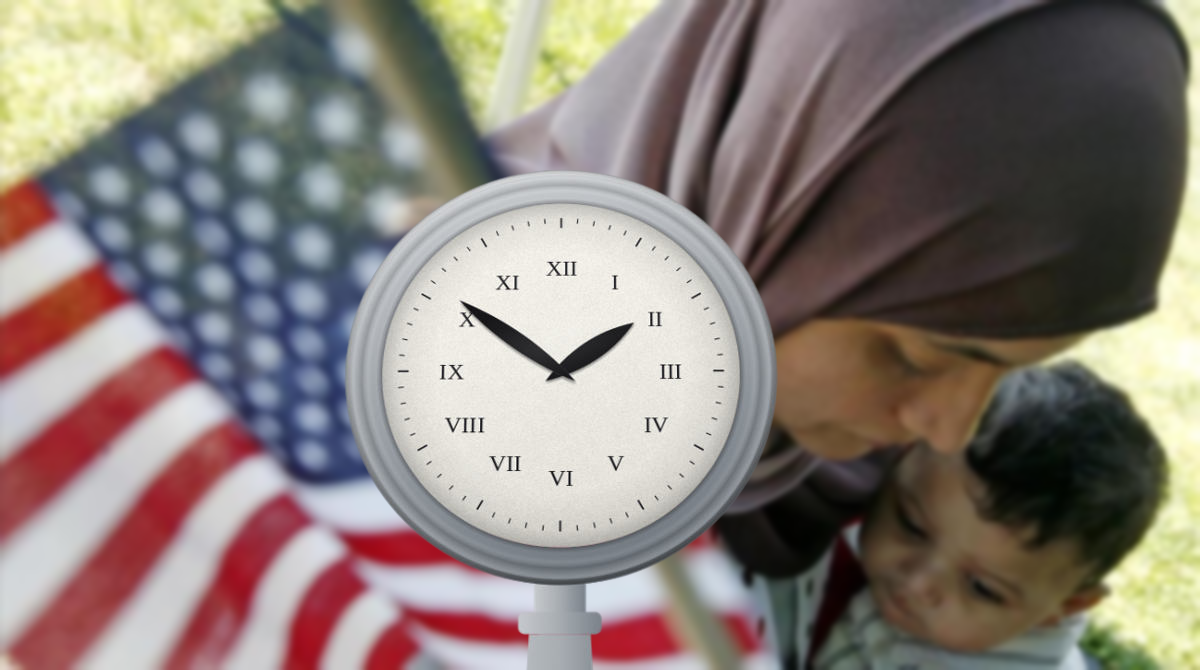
h=1 m=51
